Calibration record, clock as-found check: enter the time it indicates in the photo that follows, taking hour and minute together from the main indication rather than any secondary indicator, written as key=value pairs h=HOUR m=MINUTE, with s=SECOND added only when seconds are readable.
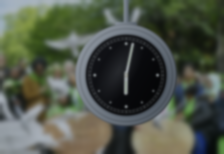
h=6 m=2
